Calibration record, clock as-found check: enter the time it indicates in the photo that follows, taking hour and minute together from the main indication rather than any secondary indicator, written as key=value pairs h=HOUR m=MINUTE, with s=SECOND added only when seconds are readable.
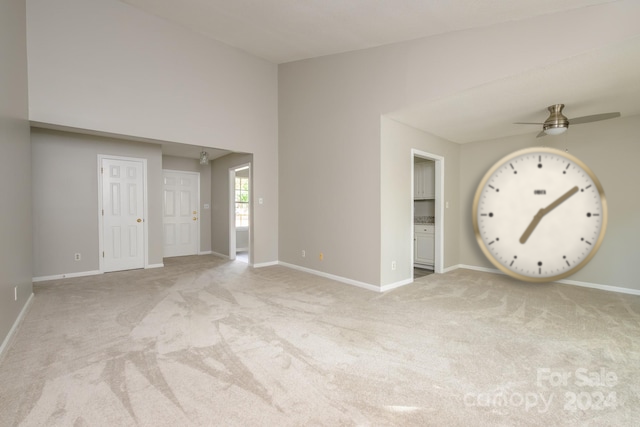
h=7 m=9
